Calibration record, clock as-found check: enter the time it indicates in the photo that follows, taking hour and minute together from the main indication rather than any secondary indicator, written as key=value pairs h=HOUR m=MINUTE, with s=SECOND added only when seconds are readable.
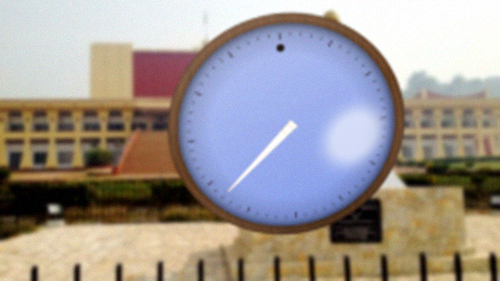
h=7 m=38
